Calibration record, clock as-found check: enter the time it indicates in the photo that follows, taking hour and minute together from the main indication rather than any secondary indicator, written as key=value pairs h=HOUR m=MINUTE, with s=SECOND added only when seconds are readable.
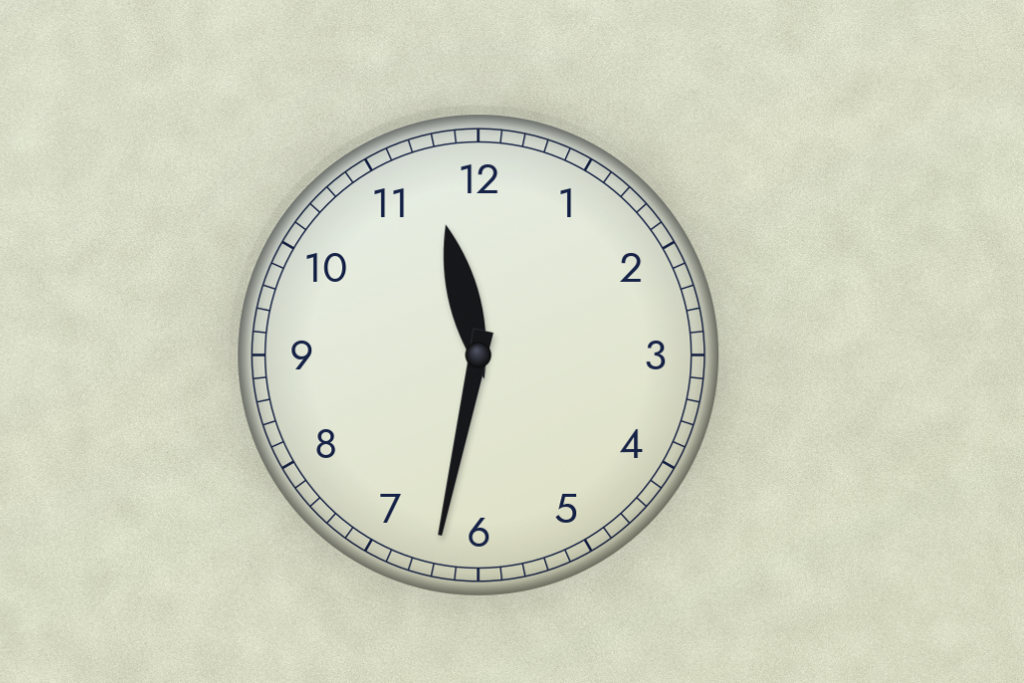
h=11 m=32
